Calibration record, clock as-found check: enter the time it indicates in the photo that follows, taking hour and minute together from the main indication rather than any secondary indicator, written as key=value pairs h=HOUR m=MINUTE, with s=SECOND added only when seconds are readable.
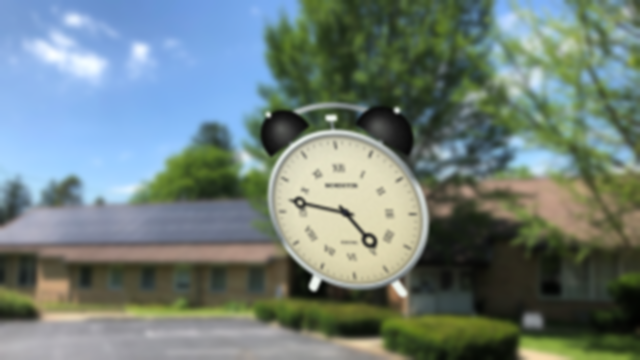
h=4 m=47
